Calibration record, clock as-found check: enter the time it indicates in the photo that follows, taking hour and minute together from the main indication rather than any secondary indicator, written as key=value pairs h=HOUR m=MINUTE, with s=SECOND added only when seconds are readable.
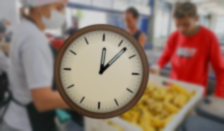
h=12 m=7
